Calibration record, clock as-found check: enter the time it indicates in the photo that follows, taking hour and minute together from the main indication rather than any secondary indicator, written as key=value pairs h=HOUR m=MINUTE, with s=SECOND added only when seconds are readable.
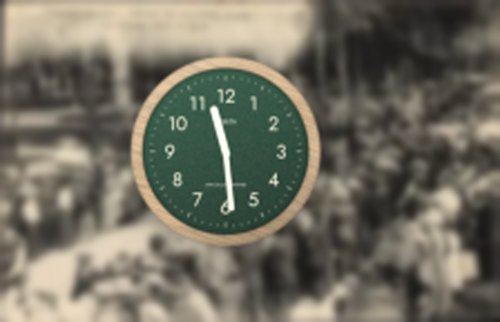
h=11 m=29
